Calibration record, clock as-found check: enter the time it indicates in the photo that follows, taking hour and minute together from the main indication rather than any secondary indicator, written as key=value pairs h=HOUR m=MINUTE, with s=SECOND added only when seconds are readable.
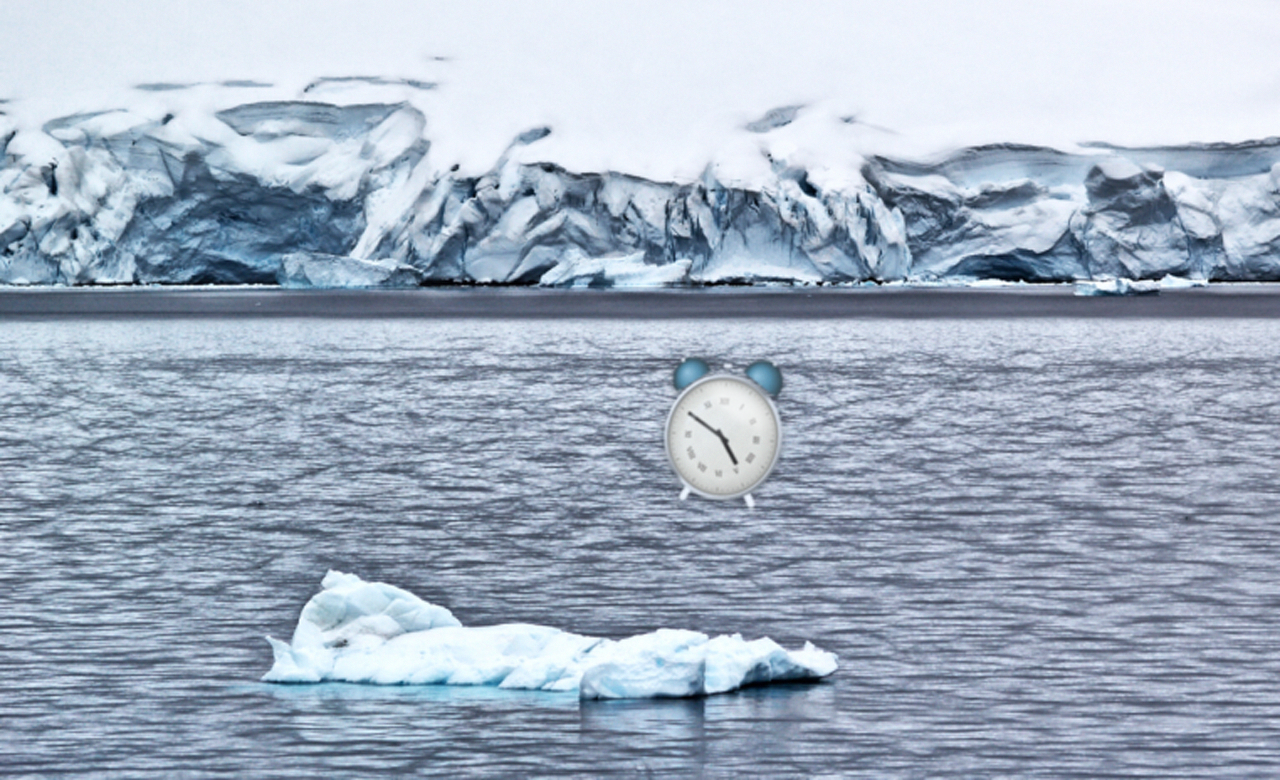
h=4 m=50
